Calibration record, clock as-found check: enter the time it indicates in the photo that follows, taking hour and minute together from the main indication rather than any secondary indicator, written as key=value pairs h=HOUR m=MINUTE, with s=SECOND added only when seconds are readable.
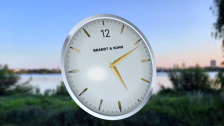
h=5 m=11
